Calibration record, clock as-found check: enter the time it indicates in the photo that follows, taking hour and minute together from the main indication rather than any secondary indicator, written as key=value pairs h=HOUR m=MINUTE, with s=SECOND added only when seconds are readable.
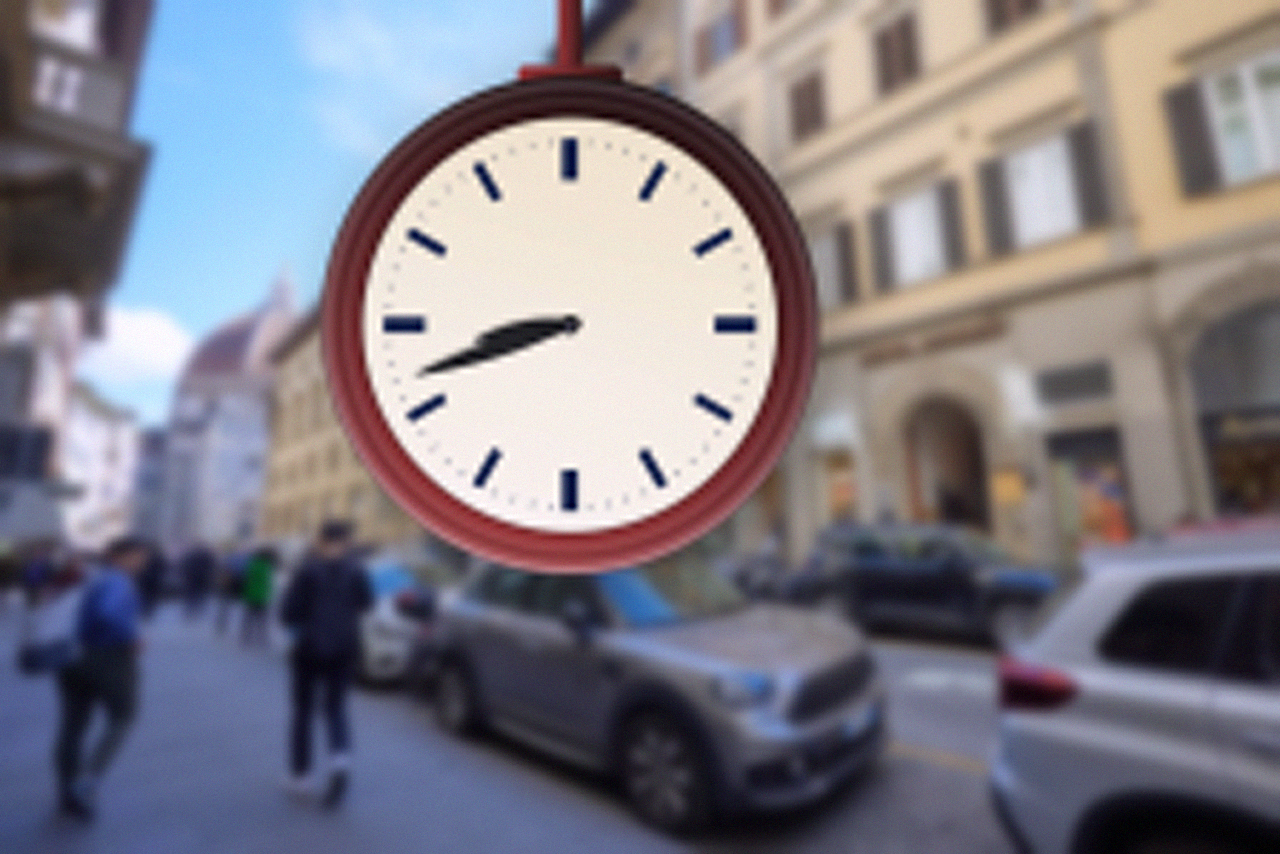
h=8 m=42
